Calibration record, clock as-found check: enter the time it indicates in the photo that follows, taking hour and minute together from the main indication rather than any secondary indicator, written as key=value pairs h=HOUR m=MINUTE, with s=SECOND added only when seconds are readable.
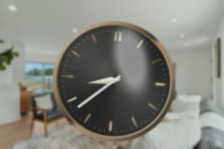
h=8 m=38
